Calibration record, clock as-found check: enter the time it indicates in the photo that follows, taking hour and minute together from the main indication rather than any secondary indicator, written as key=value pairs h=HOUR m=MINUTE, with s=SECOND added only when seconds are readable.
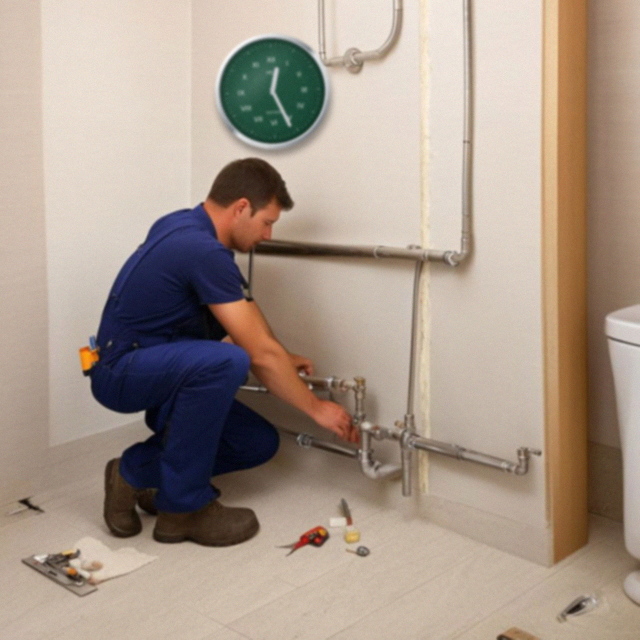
h=12 m=26
